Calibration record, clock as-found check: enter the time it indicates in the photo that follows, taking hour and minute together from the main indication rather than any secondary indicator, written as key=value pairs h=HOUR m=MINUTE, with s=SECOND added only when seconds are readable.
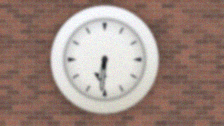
h=6 m=31
